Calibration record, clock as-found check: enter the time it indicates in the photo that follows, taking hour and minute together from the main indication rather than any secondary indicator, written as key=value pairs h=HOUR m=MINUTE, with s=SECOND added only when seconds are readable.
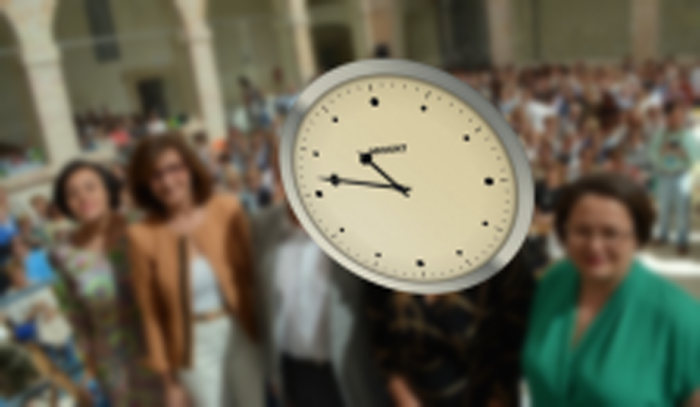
h=10 m=47
